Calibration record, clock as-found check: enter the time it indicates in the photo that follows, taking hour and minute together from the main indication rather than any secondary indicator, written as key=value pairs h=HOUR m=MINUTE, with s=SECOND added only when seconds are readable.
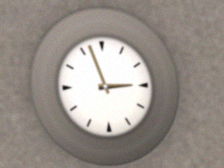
h=2 m=57
